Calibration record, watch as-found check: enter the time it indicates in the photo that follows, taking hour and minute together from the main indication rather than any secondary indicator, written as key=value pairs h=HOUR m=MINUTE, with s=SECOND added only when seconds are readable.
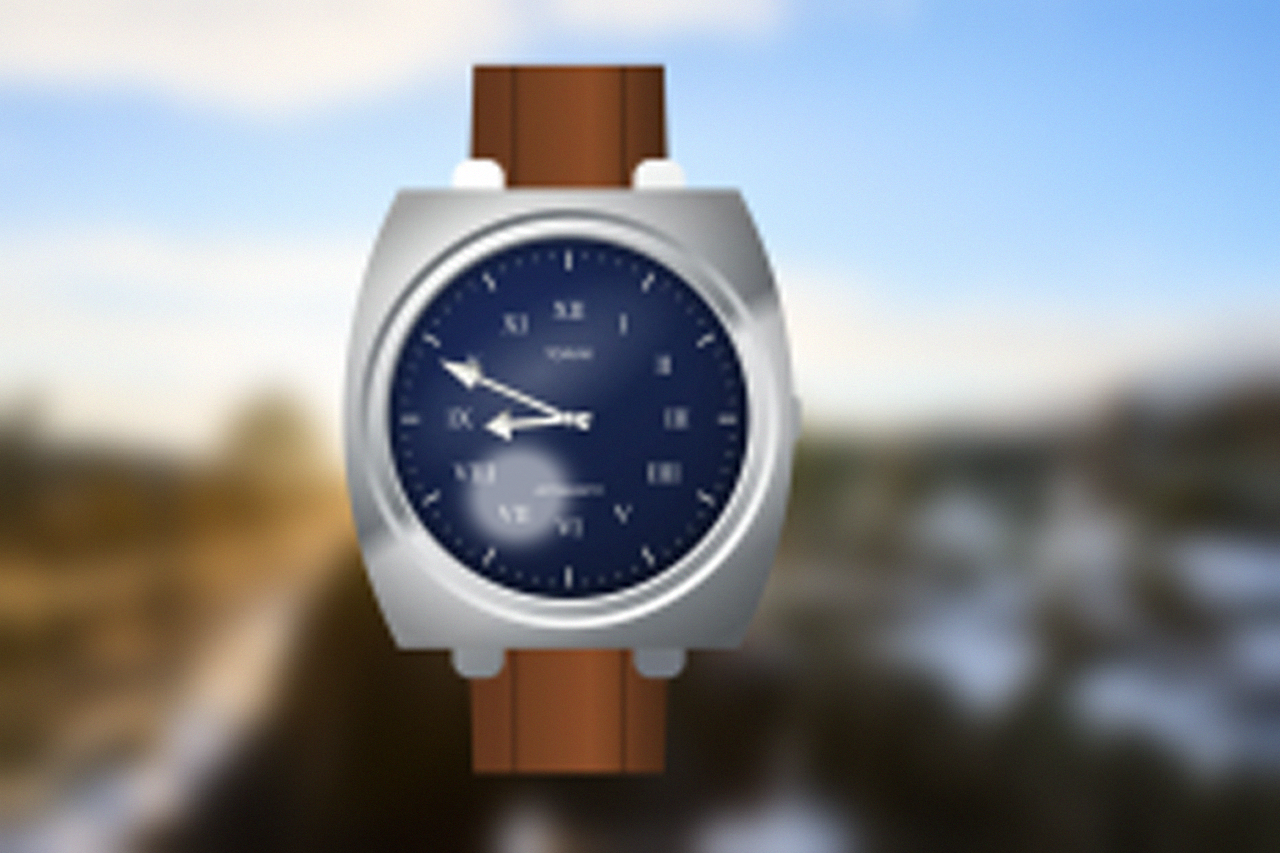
h=8 m=49
